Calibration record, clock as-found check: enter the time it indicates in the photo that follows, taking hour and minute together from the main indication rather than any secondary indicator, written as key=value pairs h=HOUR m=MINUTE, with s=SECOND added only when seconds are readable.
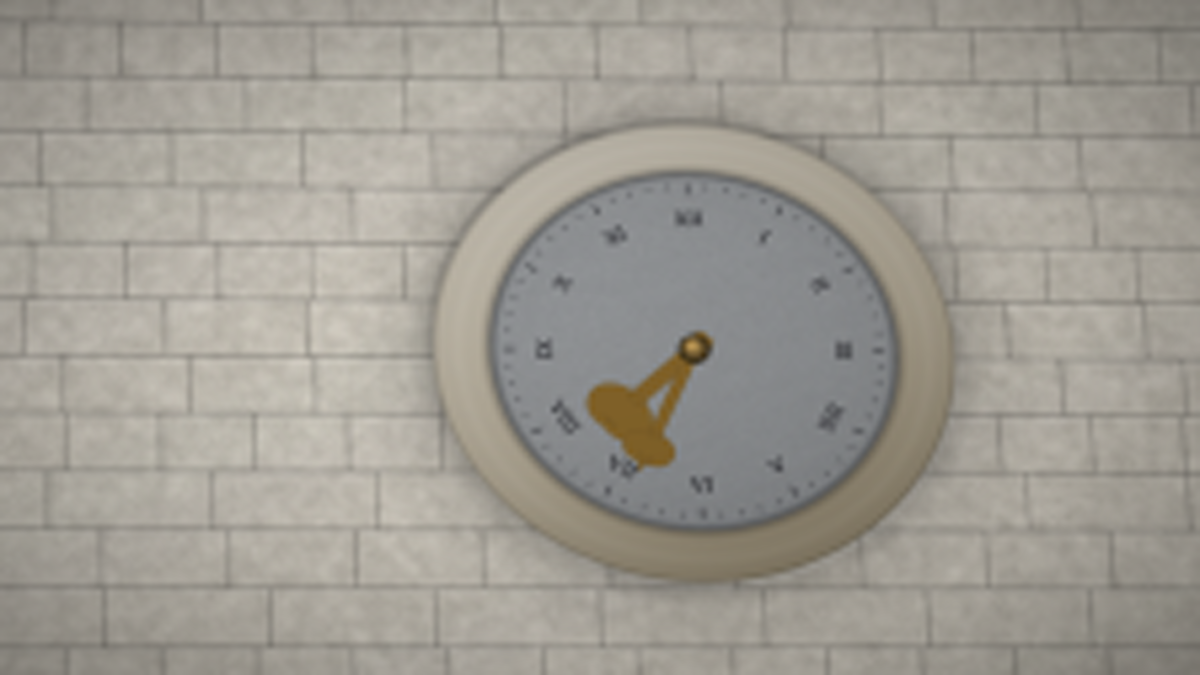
h=7 m=34
